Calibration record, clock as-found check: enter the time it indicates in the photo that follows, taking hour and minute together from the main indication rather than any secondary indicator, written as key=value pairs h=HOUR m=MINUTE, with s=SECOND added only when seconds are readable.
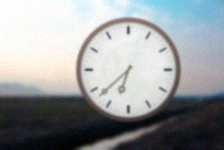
h=6 m=38
